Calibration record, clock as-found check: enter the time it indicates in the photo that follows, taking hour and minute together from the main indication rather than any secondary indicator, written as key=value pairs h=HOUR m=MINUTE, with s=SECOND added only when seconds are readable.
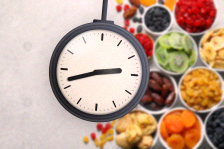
h=2 m=42
